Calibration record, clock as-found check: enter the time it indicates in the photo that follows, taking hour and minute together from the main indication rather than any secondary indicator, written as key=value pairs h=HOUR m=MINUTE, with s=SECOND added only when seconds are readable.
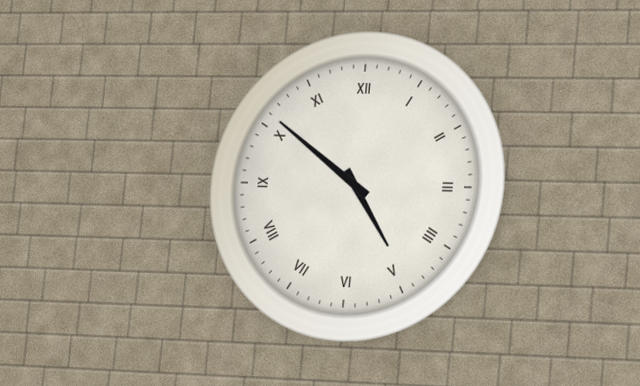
h=4 m=51
